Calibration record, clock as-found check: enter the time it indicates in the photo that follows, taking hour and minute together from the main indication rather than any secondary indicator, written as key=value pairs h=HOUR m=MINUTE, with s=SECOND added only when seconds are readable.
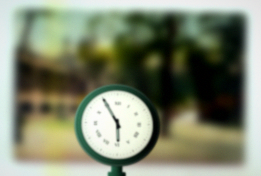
h=5 m=55
